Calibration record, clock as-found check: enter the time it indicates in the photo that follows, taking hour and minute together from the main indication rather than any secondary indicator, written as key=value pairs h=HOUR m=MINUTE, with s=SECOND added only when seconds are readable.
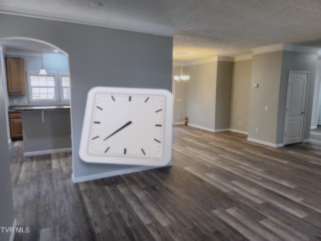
h=7 m=38
